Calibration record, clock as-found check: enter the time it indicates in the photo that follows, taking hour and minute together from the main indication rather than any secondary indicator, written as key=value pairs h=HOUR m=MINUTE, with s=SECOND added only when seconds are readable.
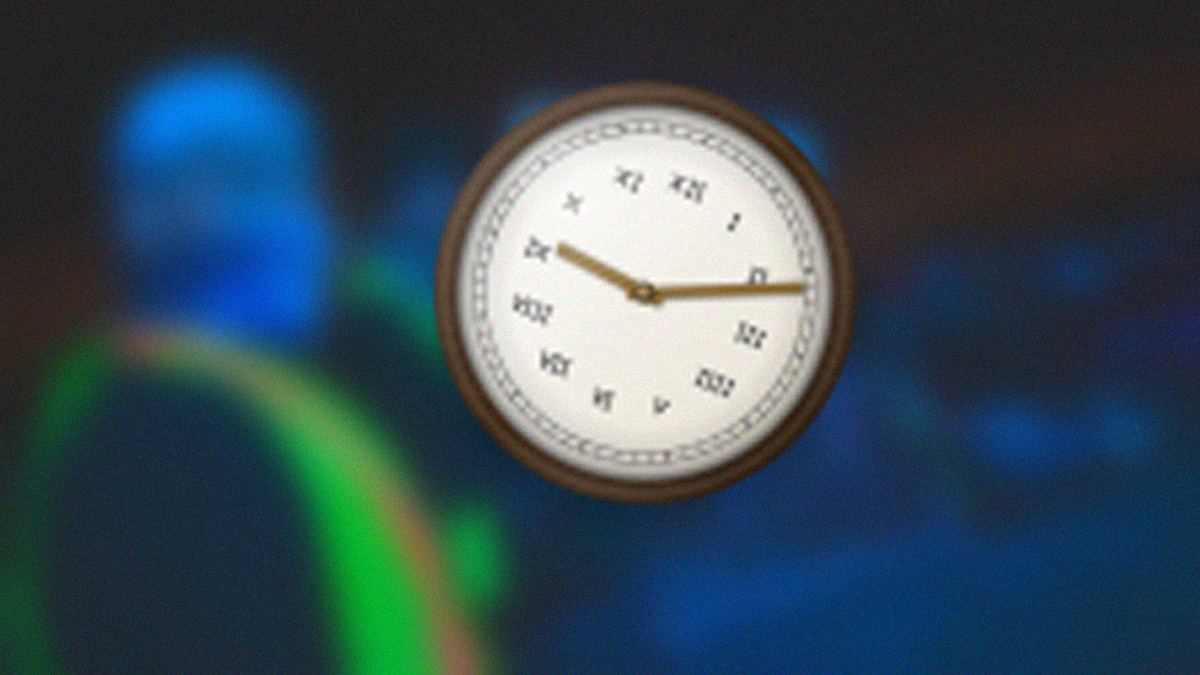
h=9 m=11
